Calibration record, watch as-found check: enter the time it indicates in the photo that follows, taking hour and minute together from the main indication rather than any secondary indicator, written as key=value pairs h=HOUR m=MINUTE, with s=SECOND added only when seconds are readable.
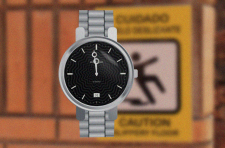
h=11 m=59
